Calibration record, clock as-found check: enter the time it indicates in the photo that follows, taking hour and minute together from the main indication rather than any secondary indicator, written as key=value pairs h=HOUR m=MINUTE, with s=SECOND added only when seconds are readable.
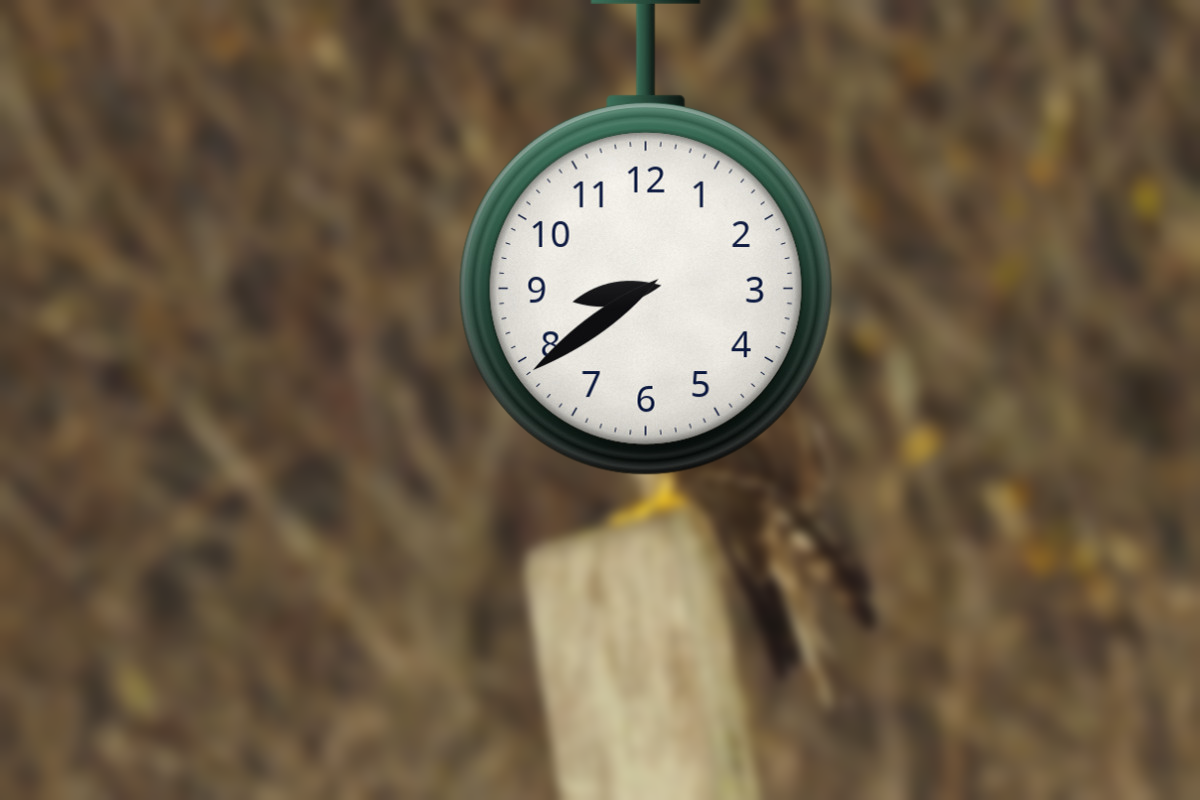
h=8 m=39
